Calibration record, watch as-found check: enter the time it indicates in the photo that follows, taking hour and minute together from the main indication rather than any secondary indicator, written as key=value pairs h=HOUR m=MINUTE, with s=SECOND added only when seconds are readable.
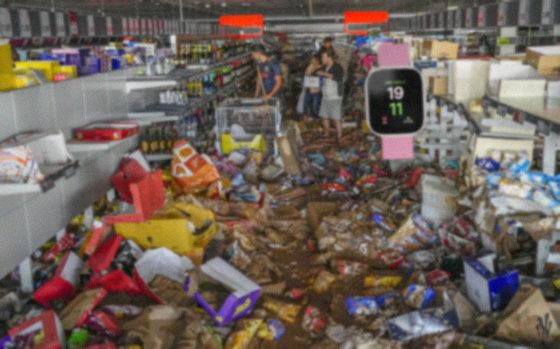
h=19 m=11
